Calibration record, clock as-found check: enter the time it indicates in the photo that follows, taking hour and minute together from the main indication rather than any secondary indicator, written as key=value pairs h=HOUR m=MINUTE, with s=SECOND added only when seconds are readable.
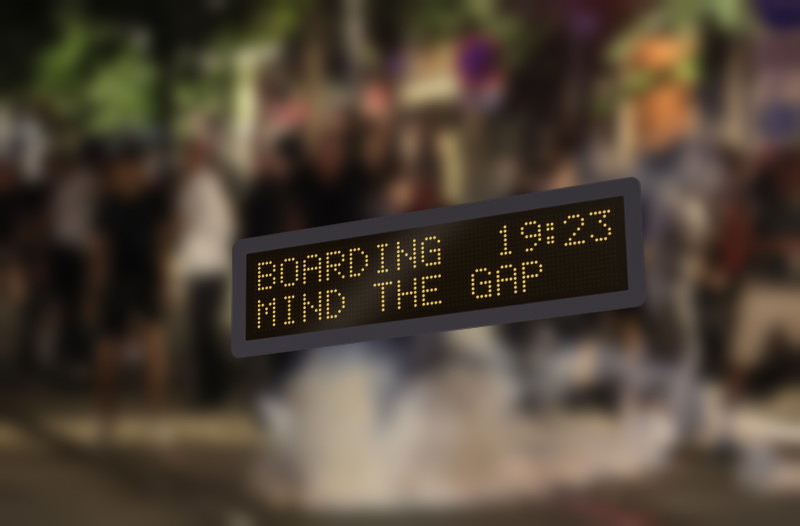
h=19 m=23
